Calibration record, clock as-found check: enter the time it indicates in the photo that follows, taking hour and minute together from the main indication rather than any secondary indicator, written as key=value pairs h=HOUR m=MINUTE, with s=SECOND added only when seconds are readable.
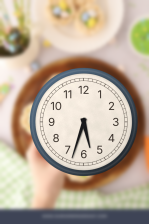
h=5 m=33
